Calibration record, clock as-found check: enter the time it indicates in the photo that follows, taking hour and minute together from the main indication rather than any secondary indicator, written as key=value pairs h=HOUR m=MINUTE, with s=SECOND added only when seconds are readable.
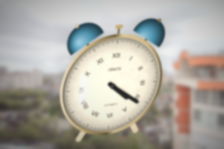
h=4 m=21
